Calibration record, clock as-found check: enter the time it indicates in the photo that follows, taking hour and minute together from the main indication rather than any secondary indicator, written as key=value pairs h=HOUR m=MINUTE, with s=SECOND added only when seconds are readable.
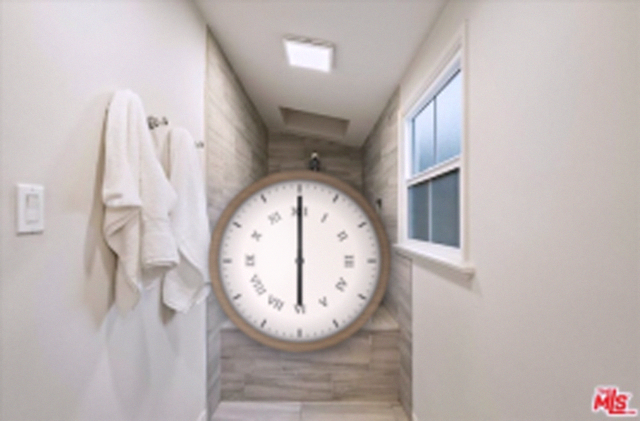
h=6 m=0
